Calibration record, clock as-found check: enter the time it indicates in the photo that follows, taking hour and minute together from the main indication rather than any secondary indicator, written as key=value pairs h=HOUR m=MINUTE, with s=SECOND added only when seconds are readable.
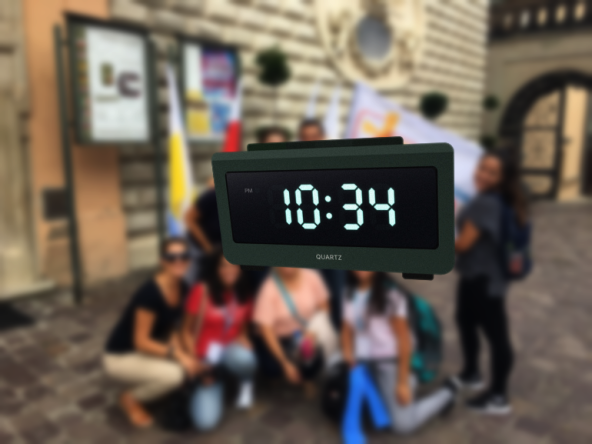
h=10 m=34
